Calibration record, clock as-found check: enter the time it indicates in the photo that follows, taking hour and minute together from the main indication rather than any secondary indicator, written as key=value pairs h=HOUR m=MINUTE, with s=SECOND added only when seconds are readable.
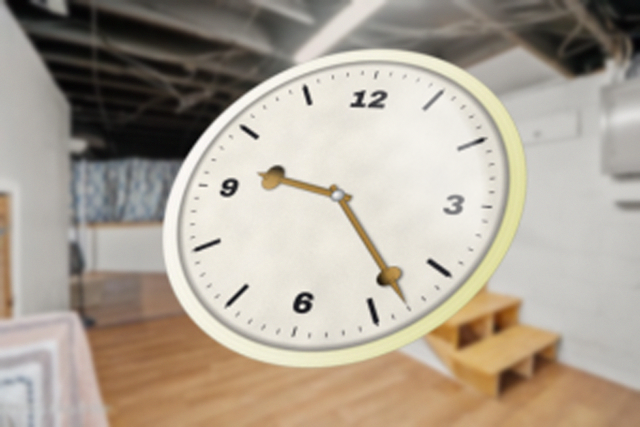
h=9 m=23
